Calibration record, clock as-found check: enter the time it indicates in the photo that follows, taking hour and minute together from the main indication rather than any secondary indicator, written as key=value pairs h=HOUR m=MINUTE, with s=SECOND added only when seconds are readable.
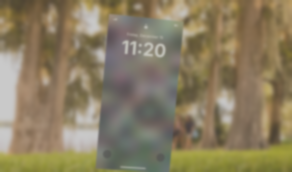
h=11 m=20
